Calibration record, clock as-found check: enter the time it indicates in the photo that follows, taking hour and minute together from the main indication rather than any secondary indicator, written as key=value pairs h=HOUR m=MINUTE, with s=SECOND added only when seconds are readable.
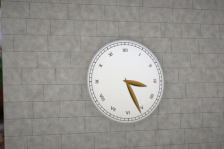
h=3 m=26
